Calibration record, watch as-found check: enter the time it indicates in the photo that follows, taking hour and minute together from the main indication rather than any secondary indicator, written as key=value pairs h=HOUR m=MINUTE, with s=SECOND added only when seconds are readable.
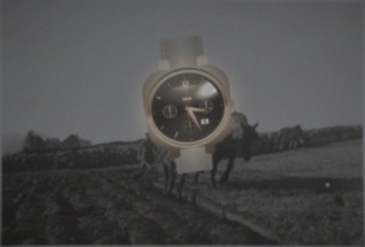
h=3 m=26
